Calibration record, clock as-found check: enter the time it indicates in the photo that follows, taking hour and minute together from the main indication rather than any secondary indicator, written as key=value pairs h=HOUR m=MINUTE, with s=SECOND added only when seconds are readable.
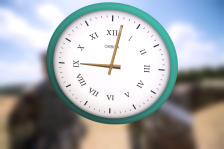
h=9 m=2
